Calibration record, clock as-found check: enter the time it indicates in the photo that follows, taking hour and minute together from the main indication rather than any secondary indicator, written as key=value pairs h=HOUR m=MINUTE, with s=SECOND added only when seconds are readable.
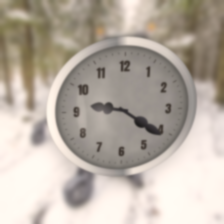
h=9 m=21
